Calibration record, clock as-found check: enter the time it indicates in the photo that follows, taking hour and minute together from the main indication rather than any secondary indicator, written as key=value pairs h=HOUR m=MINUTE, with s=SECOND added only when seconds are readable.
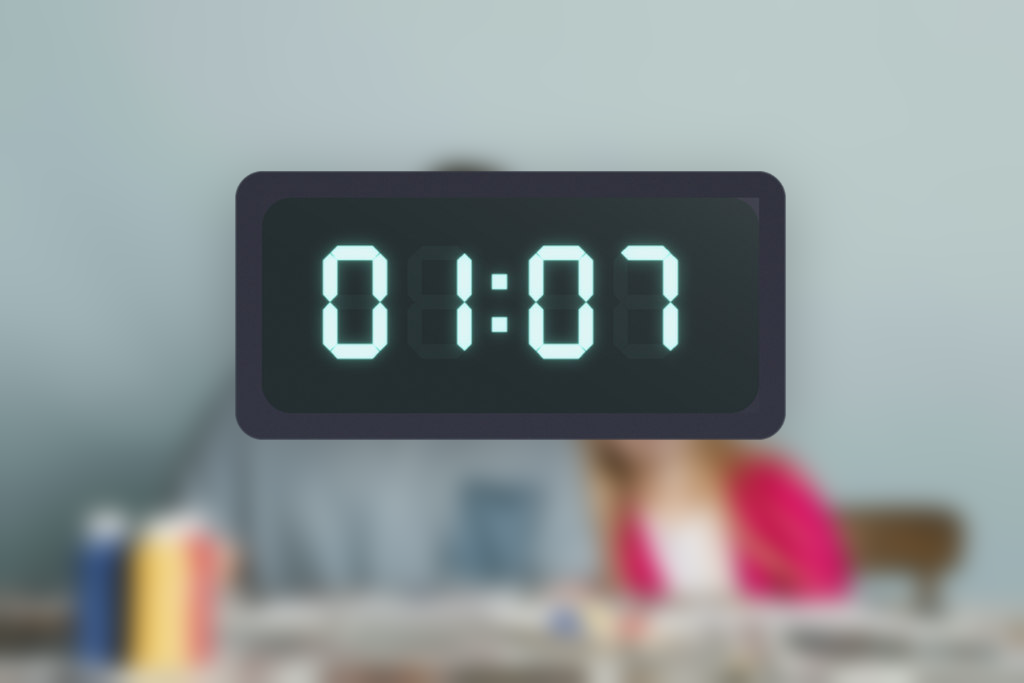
h=1 m=7
